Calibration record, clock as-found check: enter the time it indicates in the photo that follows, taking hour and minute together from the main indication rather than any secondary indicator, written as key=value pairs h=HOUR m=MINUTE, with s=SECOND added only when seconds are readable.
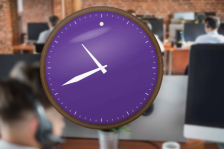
h=10 m=41
